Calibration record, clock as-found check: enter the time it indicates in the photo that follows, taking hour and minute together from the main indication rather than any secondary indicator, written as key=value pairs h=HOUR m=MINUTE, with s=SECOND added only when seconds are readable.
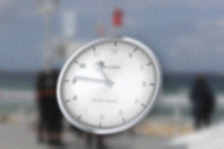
h=10 m=46
